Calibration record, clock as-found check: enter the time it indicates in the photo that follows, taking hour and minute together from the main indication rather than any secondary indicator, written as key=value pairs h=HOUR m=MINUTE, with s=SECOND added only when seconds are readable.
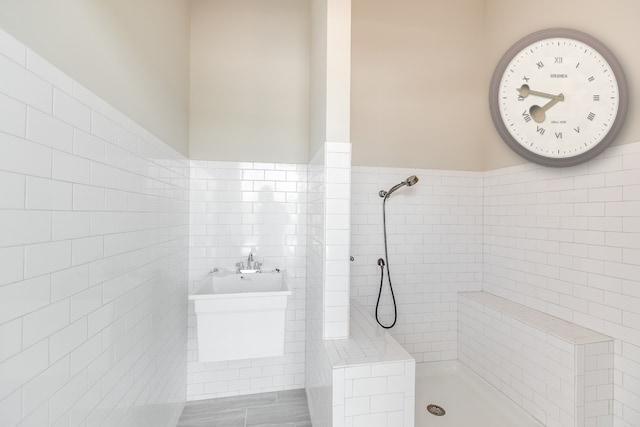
h=7 m=47
